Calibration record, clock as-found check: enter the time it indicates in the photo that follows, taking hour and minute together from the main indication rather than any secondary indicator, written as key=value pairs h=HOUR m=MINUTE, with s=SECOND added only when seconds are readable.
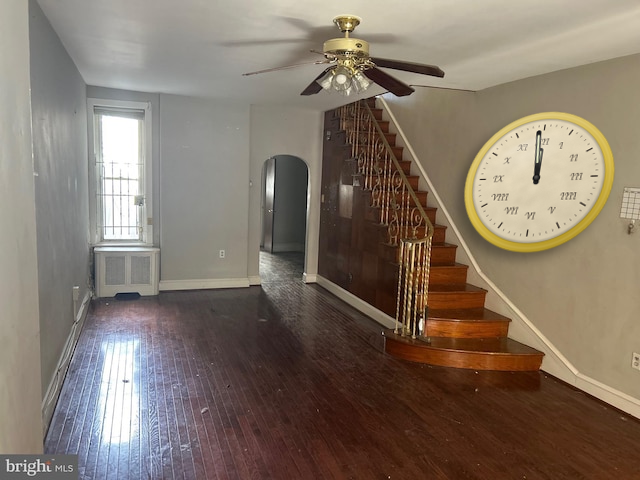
h=11 m=59
